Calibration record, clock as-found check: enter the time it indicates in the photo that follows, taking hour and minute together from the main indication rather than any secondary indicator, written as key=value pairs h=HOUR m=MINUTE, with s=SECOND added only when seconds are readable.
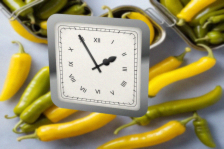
h=1 m=55
